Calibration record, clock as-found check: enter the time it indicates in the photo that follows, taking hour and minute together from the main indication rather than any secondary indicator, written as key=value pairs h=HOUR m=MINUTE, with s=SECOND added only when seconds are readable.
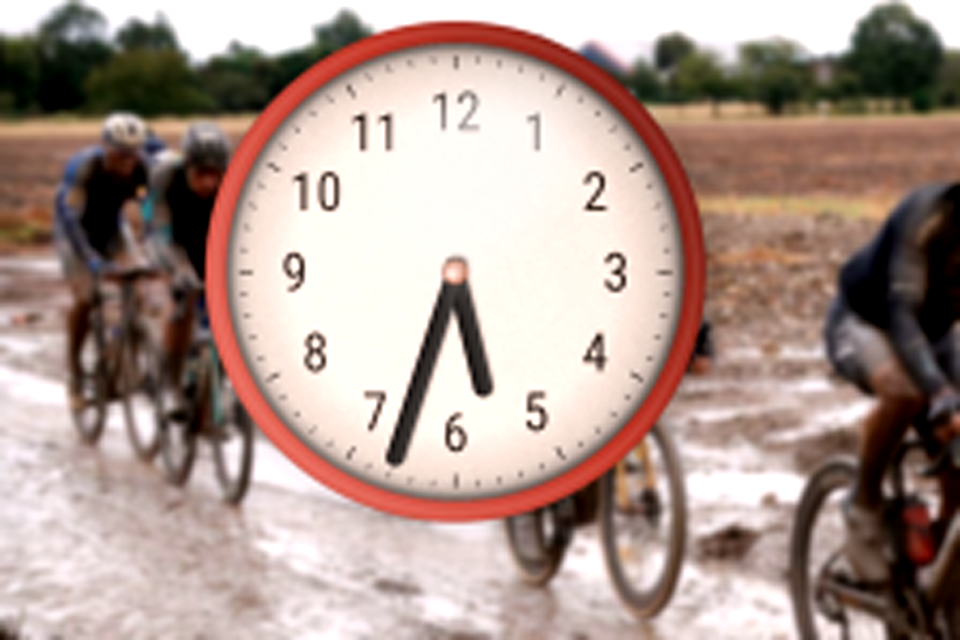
h=5 m=33
